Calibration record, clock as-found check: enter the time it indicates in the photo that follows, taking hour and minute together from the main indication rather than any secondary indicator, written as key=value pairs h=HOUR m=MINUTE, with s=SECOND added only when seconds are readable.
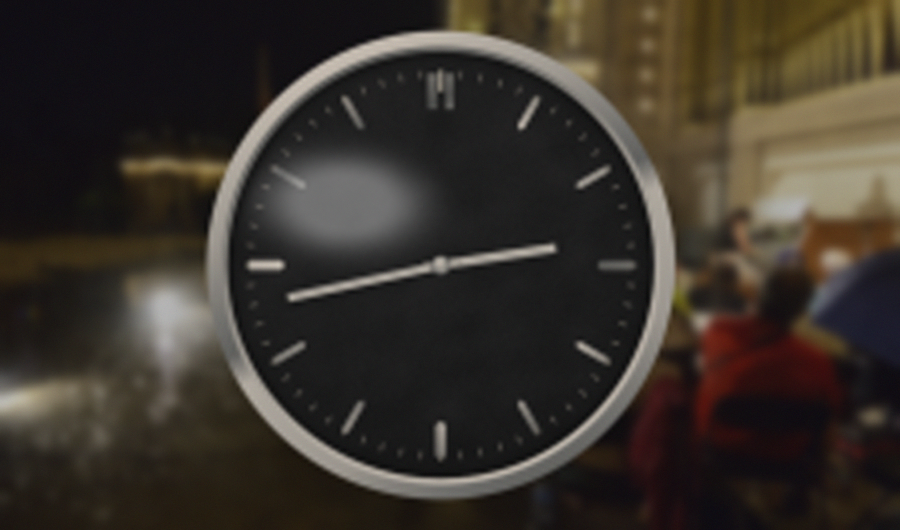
h=2 m=43
